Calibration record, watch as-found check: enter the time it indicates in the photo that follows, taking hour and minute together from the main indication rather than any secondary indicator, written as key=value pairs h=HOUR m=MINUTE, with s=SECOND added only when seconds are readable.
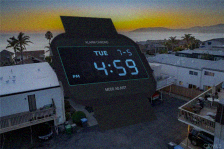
h=4 m=59
